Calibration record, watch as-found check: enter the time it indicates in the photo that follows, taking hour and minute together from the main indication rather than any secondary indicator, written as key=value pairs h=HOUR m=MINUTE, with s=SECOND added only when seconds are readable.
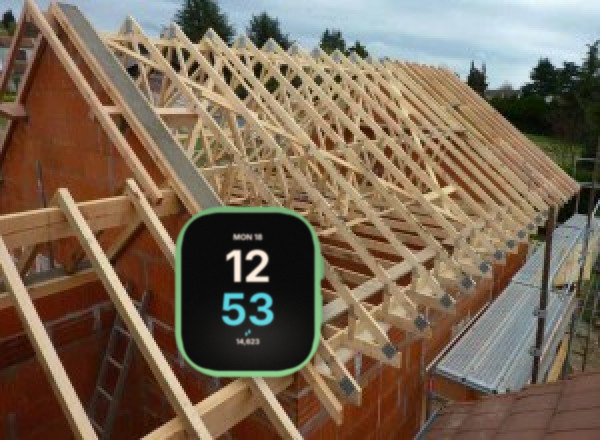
h=12 m=53
